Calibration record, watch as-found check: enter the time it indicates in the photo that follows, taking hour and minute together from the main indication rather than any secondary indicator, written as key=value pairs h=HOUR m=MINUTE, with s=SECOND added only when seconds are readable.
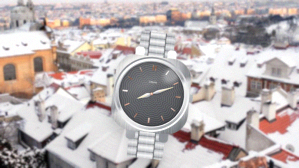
h=8 m=11
